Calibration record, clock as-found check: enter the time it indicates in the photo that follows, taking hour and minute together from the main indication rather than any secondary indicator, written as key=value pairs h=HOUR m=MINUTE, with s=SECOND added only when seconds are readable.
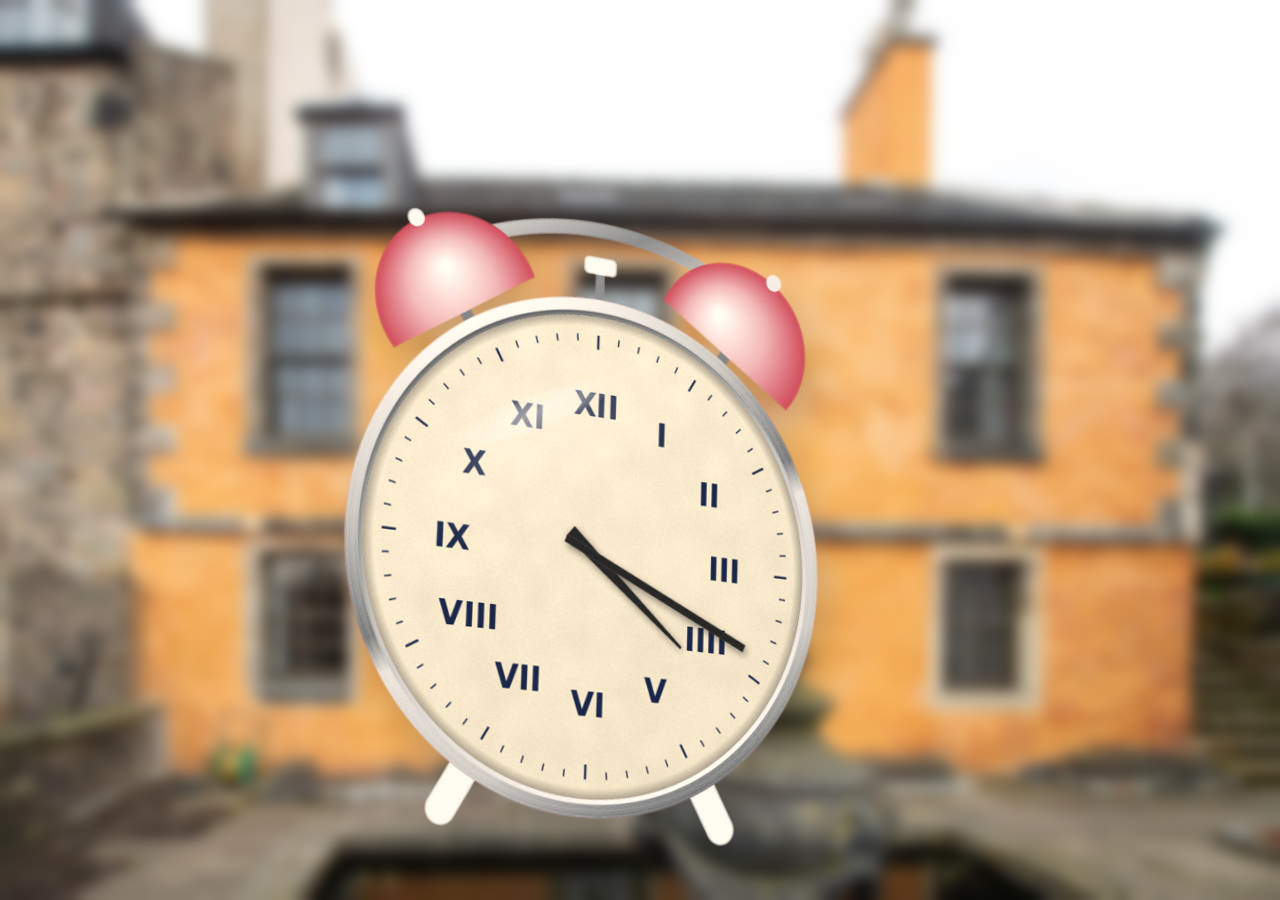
h=4 m=19
